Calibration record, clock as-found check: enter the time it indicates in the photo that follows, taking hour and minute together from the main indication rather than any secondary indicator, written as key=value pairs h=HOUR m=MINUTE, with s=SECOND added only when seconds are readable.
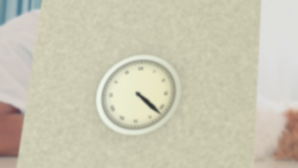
h=4 m=22
